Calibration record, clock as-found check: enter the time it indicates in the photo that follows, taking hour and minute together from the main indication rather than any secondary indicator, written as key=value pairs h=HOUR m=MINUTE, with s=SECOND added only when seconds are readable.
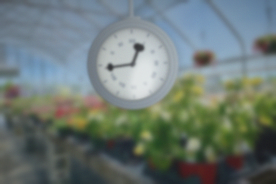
h=12 m=44
